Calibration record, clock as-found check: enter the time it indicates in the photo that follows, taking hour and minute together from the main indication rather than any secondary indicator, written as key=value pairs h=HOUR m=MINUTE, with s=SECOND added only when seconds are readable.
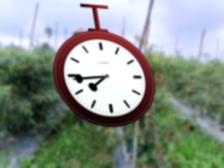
h=7 m=44
